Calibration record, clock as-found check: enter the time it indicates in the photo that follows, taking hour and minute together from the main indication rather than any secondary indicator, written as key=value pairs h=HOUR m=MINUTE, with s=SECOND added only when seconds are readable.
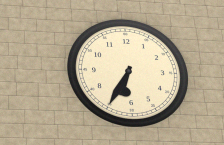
h=6 m=35
